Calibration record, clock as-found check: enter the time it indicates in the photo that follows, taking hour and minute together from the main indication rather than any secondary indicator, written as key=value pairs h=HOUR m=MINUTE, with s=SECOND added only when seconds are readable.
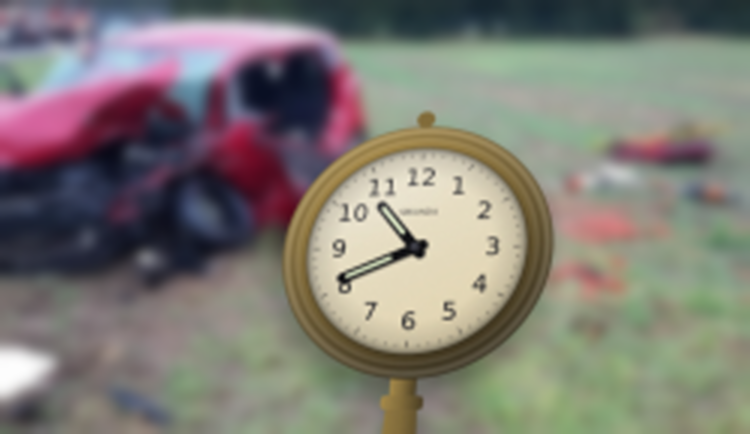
h=10 m=41
